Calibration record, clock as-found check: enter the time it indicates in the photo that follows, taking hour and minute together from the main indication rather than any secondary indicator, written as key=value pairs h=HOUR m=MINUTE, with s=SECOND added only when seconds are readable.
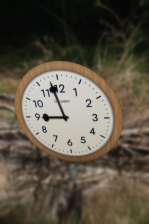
h=8 m=58
